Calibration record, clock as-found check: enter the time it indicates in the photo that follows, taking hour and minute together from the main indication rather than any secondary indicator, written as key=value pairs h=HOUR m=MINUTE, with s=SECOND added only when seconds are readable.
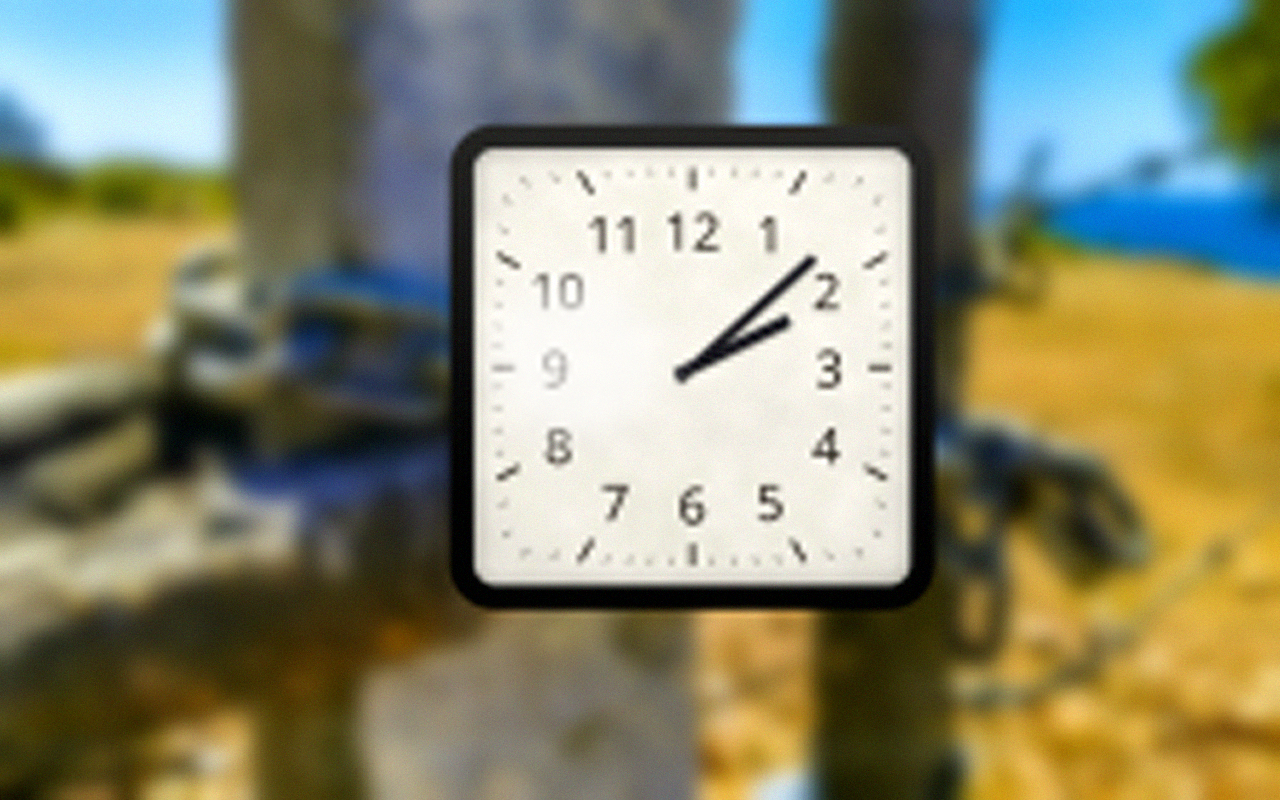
h=2 m=8
